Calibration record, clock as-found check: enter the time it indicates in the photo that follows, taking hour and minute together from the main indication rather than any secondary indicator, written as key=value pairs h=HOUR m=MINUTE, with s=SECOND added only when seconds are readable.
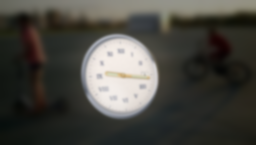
h=9 m=16
